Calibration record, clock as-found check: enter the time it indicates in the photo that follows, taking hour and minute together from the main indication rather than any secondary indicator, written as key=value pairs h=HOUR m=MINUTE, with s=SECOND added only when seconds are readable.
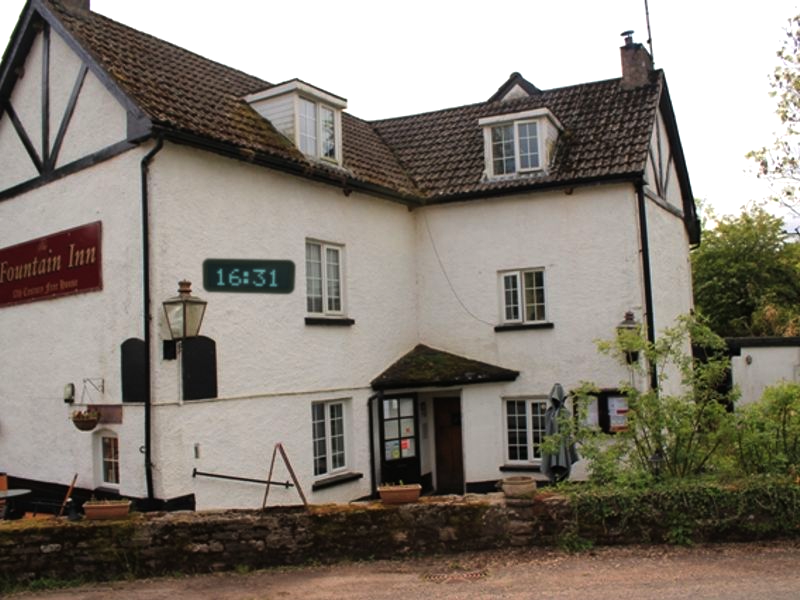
h=16 m=31
